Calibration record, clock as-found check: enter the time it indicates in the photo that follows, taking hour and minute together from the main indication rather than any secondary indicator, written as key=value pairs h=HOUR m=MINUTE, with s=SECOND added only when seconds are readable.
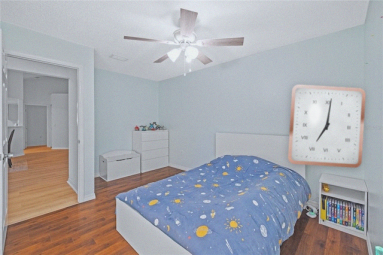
h=7 m=1
